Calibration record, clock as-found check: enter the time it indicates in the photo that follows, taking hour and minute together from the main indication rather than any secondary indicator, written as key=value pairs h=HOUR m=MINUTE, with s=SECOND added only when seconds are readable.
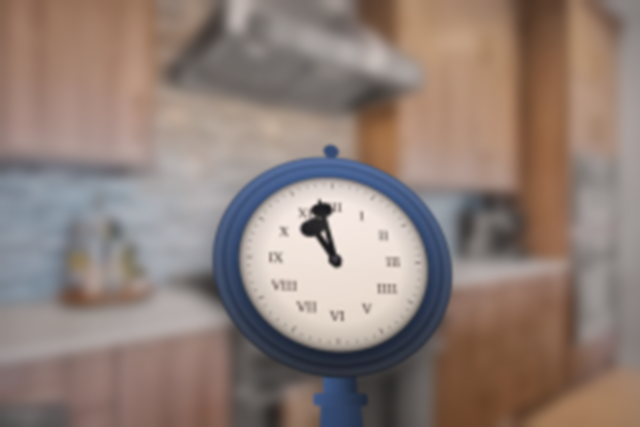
h=10 m=58
